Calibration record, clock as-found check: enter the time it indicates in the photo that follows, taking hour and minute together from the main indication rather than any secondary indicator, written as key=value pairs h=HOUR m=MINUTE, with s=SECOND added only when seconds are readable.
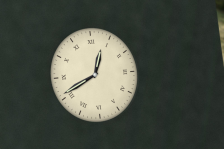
h=12 m=41
